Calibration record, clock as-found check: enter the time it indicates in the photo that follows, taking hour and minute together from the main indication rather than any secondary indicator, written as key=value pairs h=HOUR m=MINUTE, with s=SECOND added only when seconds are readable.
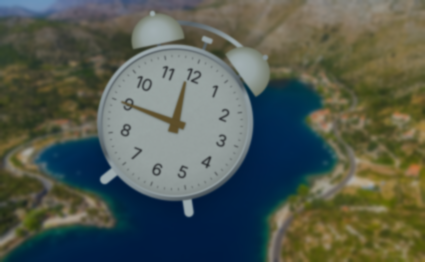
h=11 m=45
